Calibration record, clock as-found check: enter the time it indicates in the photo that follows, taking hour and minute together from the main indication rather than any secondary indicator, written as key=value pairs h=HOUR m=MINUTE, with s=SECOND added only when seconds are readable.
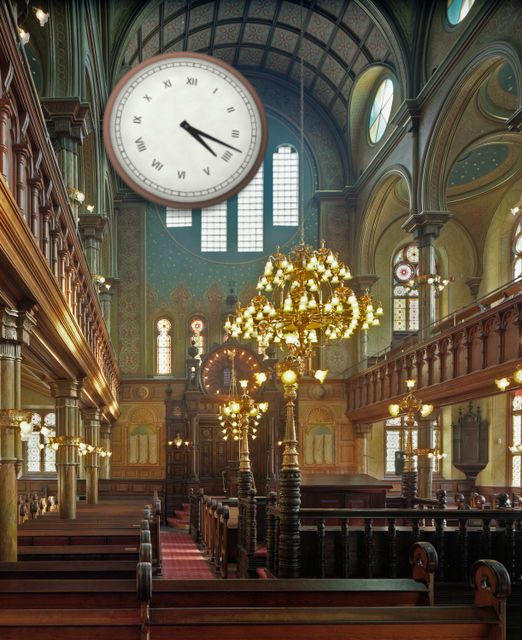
h=4 m=18
